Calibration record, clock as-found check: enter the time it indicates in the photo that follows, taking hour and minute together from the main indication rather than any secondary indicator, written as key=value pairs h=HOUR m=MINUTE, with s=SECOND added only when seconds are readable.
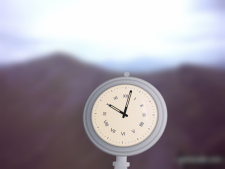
h=10 m=2
